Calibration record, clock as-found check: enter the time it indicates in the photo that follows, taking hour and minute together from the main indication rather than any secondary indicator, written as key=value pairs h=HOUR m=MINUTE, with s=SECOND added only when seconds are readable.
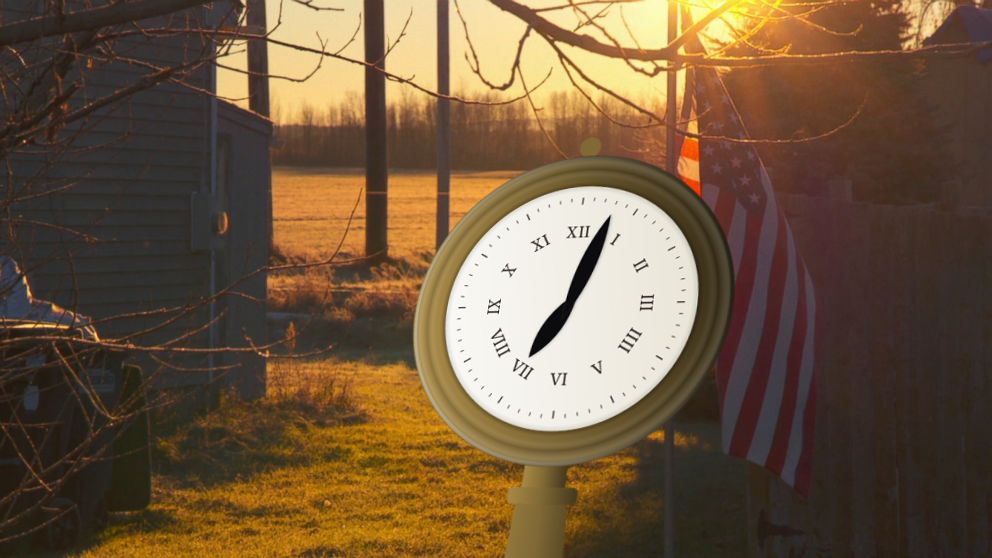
h=7 m=3
